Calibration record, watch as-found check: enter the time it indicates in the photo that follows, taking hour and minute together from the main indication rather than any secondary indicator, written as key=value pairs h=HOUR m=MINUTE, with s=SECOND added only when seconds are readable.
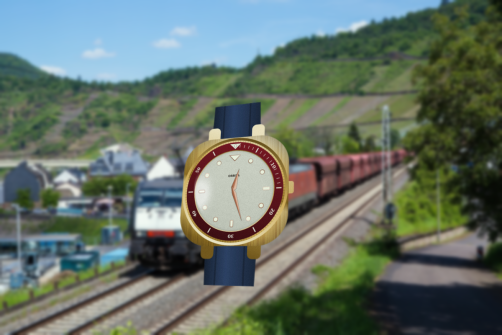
h=12 m=27
